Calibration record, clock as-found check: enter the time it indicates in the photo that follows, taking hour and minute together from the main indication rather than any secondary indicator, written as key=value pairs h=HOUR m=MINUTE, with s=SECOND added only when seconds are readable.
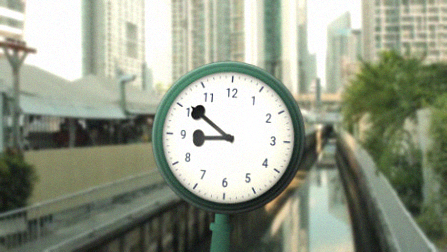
h=8 m=51
